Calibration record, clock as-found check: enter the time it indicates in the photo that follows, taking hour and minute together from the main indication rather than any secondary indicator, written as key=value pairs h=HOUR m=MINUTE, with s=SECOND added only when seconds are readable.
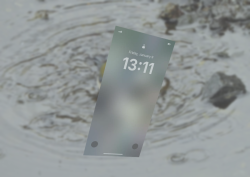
h=13 m=11
